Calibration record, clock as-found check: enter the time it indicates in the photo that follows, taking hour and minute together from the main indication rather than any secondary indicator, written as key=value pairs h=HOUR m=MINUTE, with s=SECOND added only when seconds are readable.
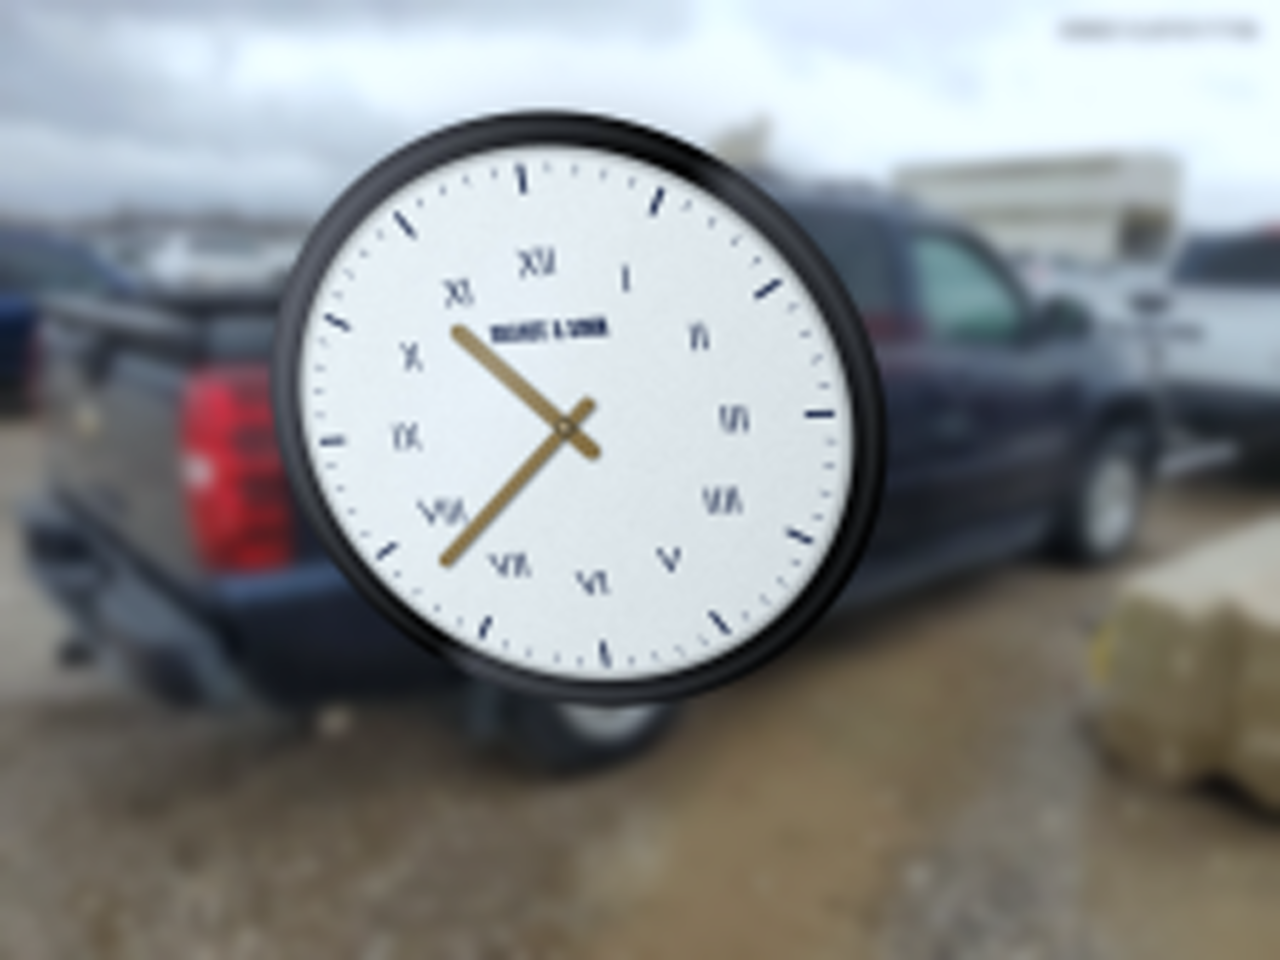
h=10 m=38
